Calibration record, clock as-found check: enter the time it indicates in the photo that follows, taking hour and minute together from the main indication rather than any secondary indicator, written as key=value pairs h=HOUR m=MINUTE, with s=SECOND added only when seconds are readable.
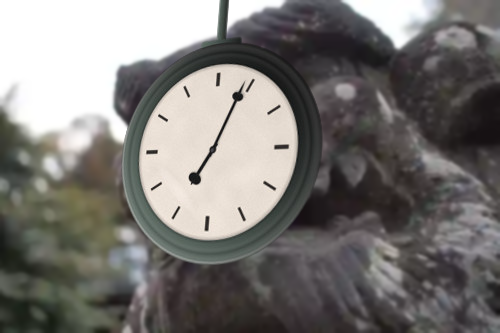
h=7 m=4
